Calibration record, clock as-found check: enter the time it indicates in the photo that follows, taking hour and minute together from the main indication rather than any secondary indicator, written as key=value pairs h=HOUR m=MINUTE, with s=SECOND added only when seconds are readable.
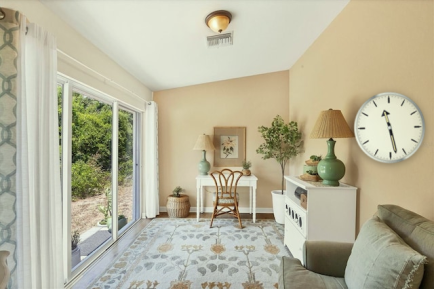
h=11 m=28
